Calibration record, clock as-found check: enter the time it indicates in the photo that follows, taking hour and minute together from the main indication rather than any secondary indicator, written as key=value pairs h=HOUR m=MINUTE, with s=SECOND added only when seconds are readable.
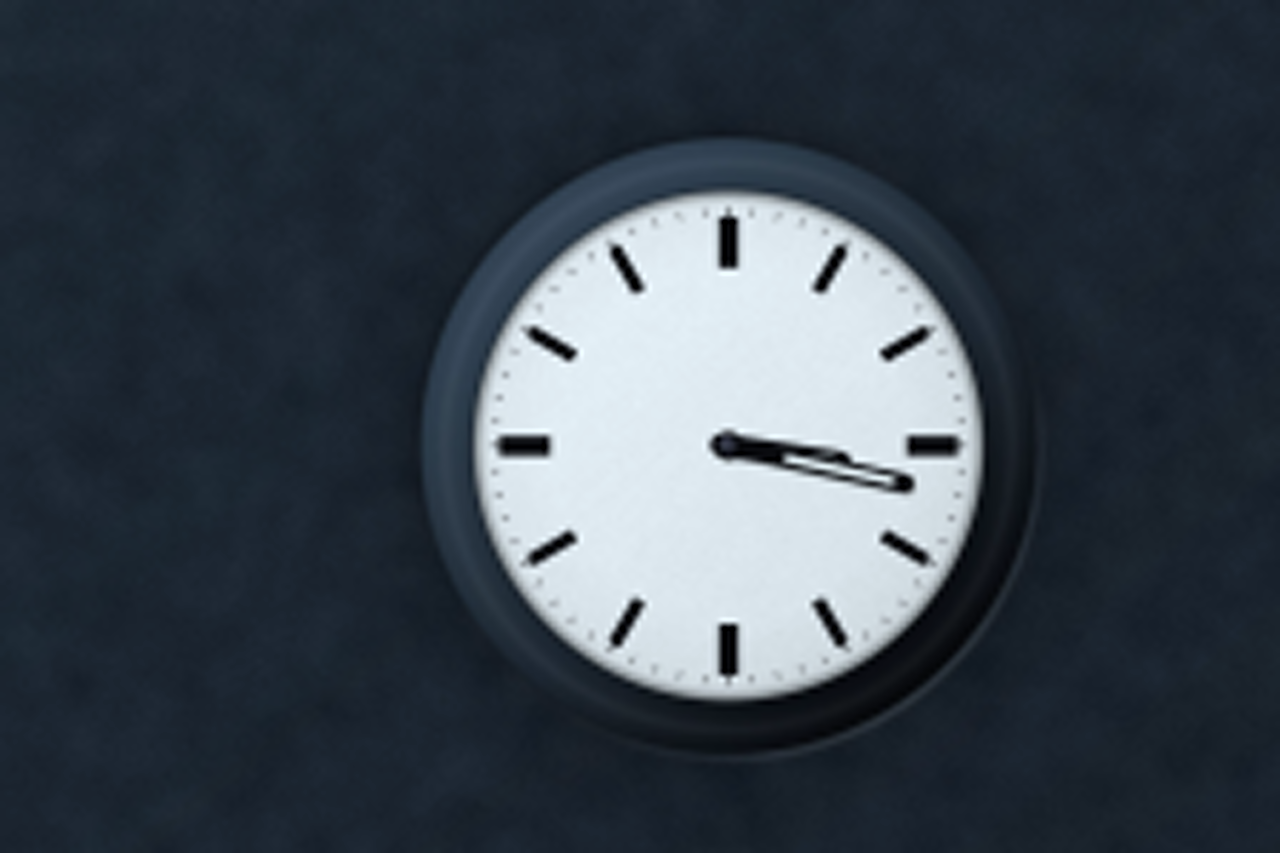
h=3 m=17
